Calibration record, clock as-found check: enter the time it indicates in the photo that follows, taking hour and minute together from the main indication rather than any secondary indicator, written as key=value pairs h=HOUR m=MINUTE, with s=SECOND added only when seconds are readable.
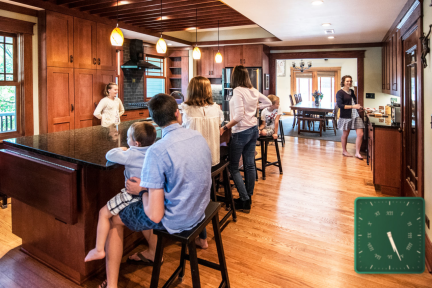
h=5 m=26
